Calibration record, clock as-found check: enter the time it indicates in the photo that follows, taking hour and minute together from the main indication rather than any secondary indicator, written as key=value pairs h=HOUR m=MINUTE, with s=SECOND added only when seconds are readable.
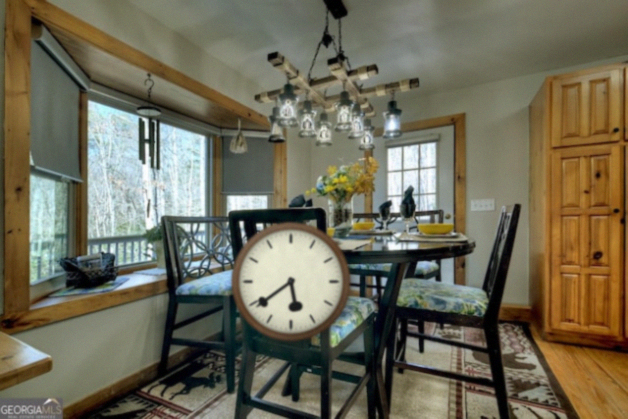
h=5 m=39
